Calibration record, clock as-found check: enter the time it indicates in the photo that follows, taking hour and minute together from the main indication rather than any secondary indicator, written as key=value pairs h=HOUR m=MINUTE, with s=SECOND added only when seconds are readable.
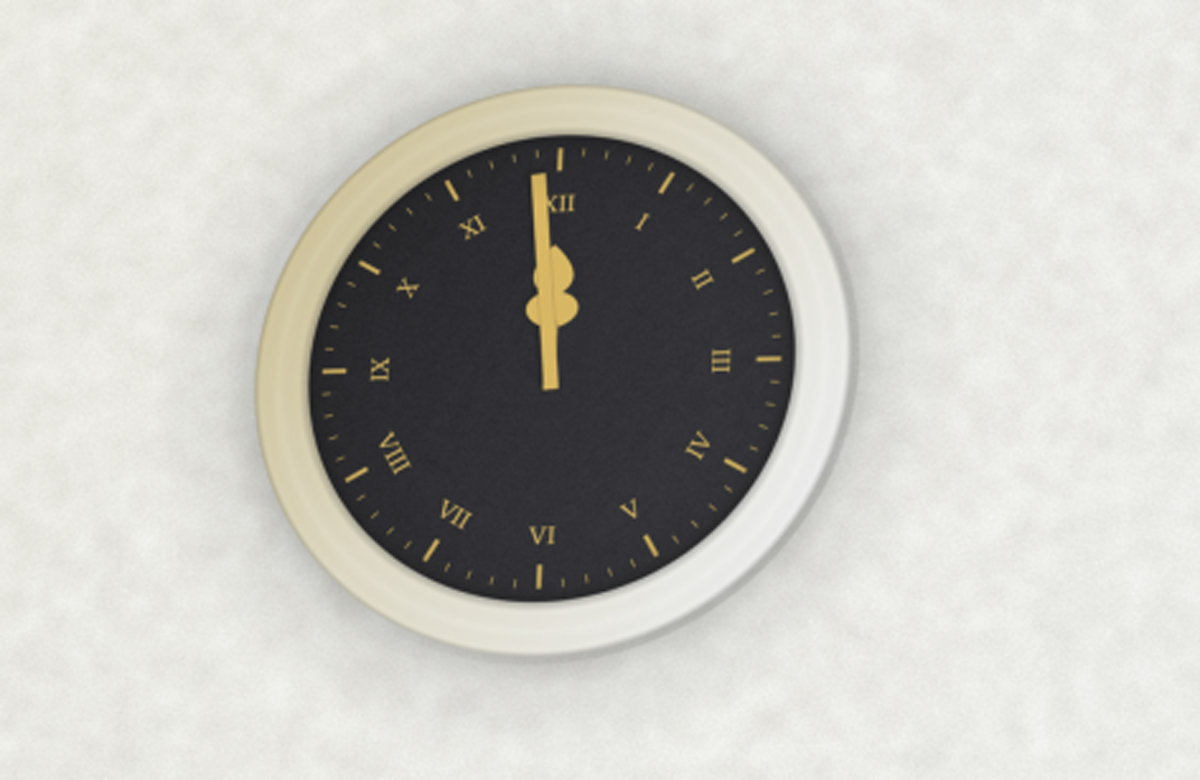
h=11 m=59
